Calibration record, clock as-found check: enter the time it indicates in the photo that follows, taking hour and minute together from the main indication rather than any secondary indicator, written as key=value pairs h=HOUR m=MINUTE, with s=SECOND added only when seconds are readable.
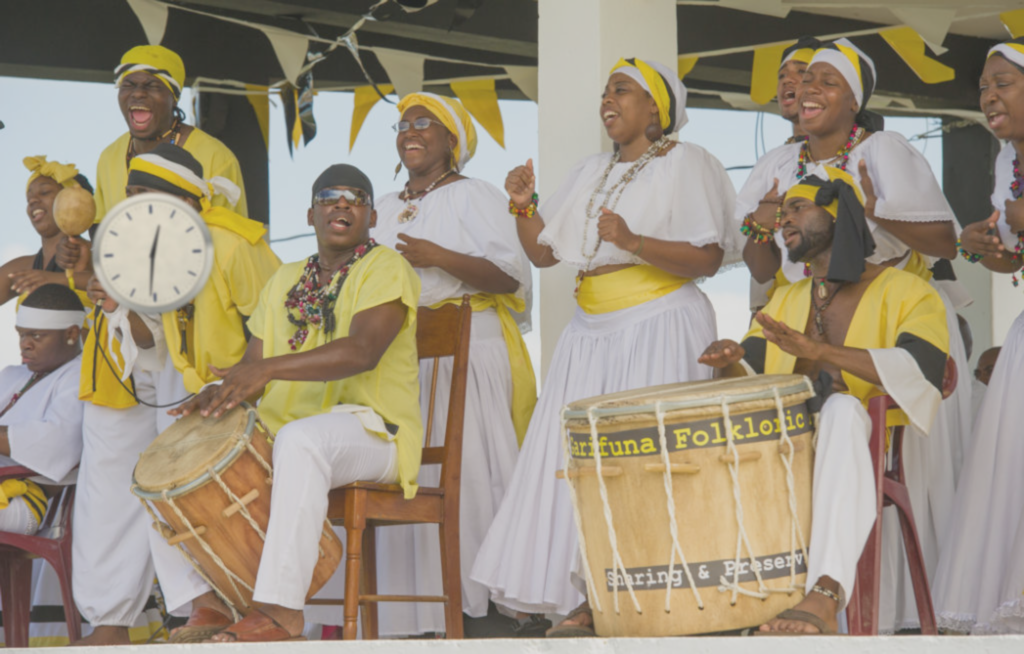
h=12 m=31
